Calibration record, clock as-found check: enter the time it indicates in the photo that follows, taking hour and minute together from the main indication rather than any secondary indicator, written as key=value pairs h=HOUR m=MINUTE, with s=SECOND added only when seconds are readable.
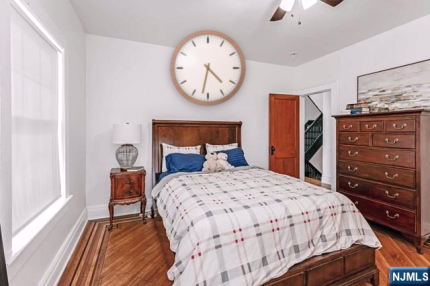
h=4 m=32
